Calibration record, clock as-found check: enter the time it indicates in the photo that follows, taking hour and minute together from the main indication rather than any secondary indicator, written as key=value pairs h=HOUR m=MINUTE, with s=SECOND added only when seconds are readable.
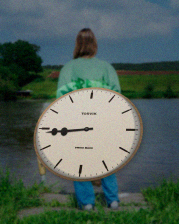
h=8 m=44
